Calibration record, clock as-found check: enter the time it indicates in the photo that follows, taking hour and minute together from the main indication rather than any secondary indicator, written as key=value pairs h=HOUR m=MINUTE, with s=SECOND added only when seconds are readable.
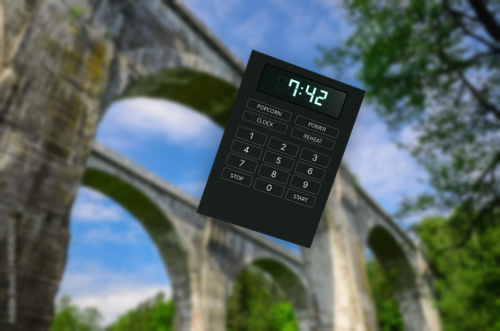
h=7 m=42
